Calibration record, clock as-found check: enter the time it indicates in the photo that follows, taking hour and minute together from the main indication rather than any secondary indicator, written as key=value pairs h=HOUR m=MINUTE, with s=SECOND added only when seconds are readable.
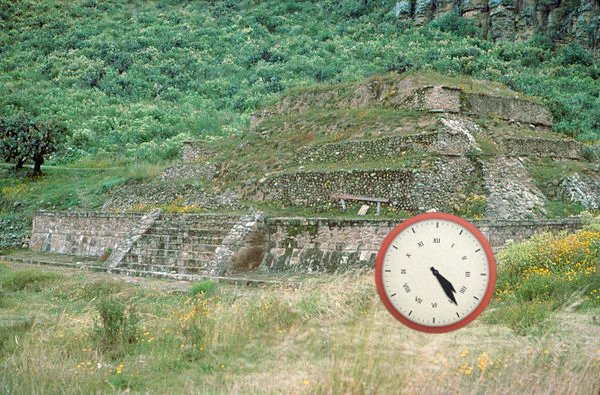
h=4 m=24
